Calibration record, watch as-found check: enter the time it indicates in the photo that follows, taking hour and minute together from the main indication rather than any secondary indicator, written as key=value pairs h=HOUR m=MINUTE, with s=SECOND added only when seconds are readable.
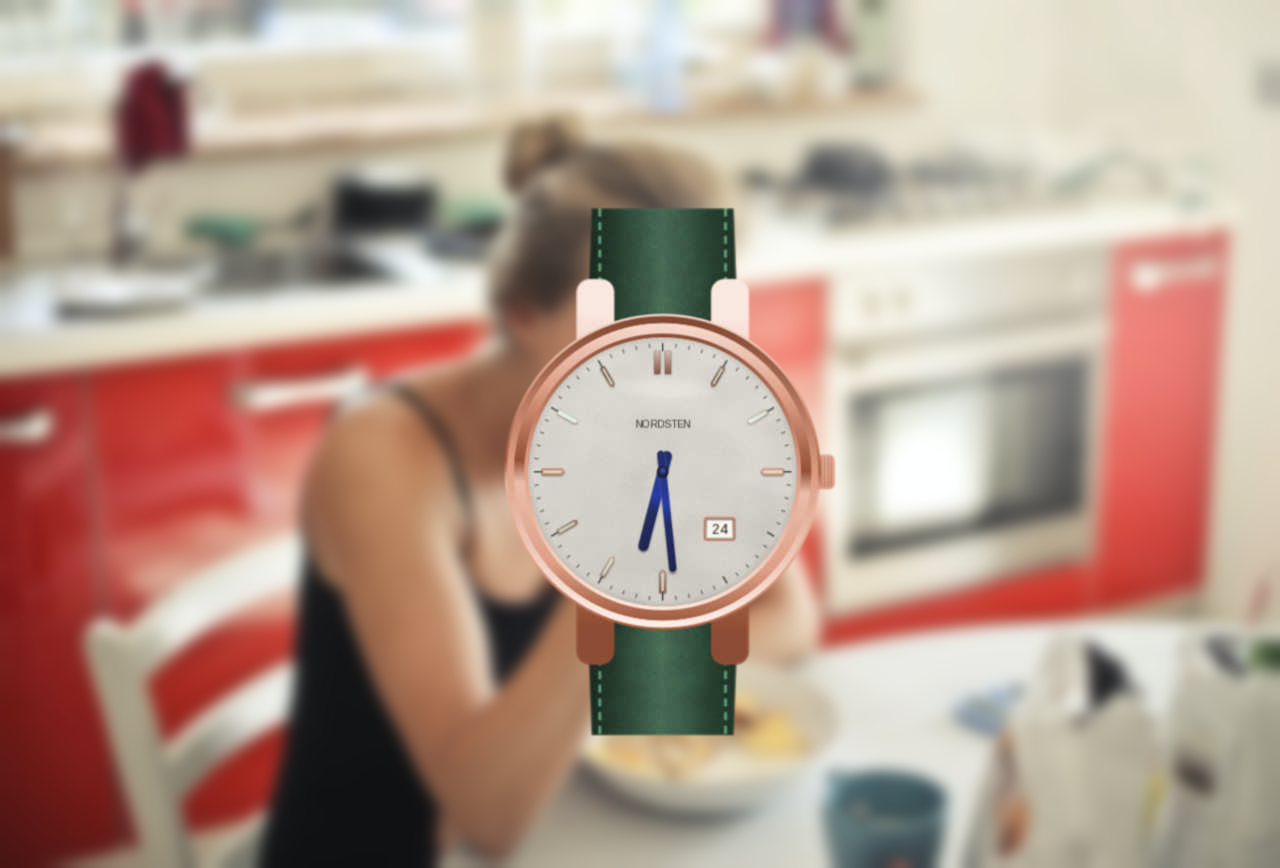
h=6 m=29
